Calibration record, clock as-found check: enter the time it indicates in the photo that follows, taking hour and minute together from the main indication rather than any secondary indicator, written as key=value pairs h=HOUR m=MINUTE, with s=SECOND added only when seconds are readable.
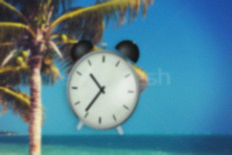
h=10 m=36
